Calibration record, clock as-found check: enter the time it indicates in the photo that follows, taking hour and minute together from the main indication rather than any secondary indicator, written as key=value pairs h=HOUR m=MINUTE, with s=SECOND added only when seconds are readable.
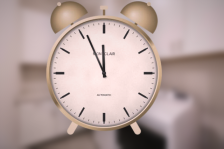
h=11 m=56
